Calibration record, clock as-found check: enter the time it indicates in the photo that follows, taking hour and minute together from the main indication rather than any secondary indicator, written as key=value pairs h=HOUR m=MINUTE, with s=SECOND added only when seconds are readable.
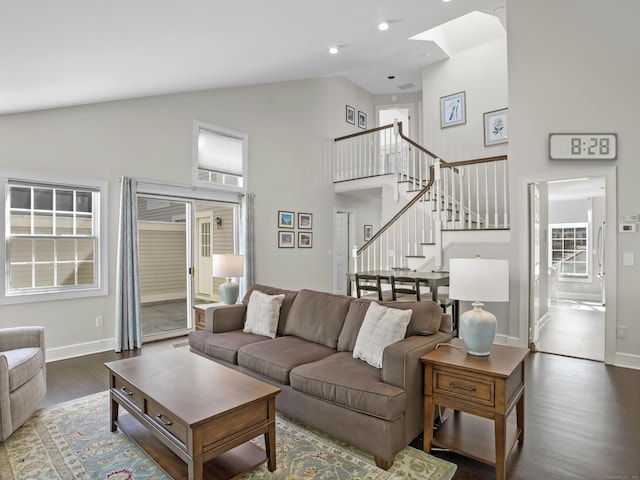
h=8 m=28
